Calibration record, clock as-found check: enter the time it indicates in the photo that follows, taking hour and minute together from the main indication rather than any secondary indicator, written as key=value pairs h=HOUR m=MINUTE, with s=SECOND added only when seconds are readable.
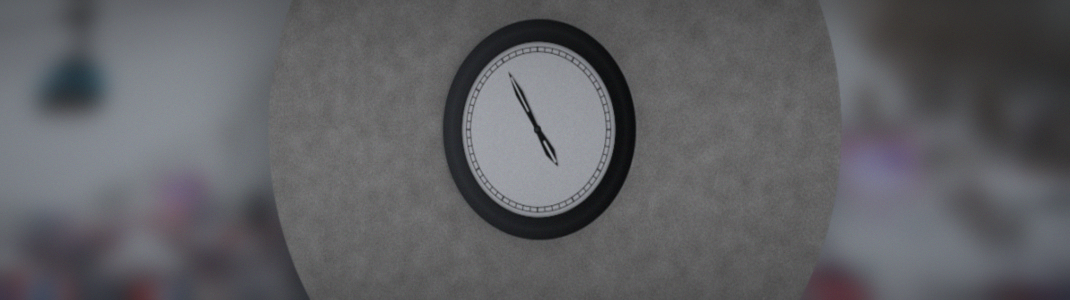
h=4 m=55
